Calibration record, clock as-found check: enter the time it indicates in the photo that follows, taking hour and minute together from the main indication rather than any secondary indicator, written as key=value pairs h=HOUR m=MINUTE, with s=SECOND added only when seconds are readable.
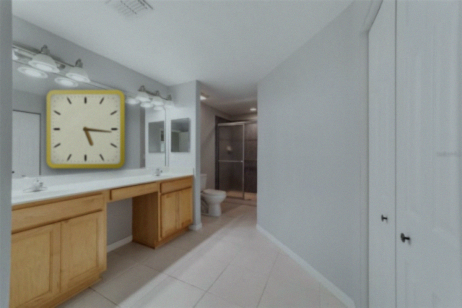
h=5 m=16
